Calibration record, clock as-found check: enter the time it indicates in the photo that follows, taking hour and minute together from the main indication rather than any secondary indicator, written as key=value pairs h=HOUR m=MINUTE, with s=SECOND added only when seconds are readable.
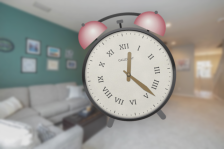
h=12 m=23
